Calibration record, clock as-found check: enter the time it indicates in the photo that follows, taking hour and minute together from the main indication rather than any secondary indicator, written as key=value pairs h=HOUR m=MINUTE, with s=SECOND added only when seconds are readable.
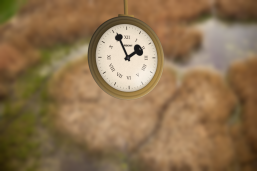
h=1 m=56
